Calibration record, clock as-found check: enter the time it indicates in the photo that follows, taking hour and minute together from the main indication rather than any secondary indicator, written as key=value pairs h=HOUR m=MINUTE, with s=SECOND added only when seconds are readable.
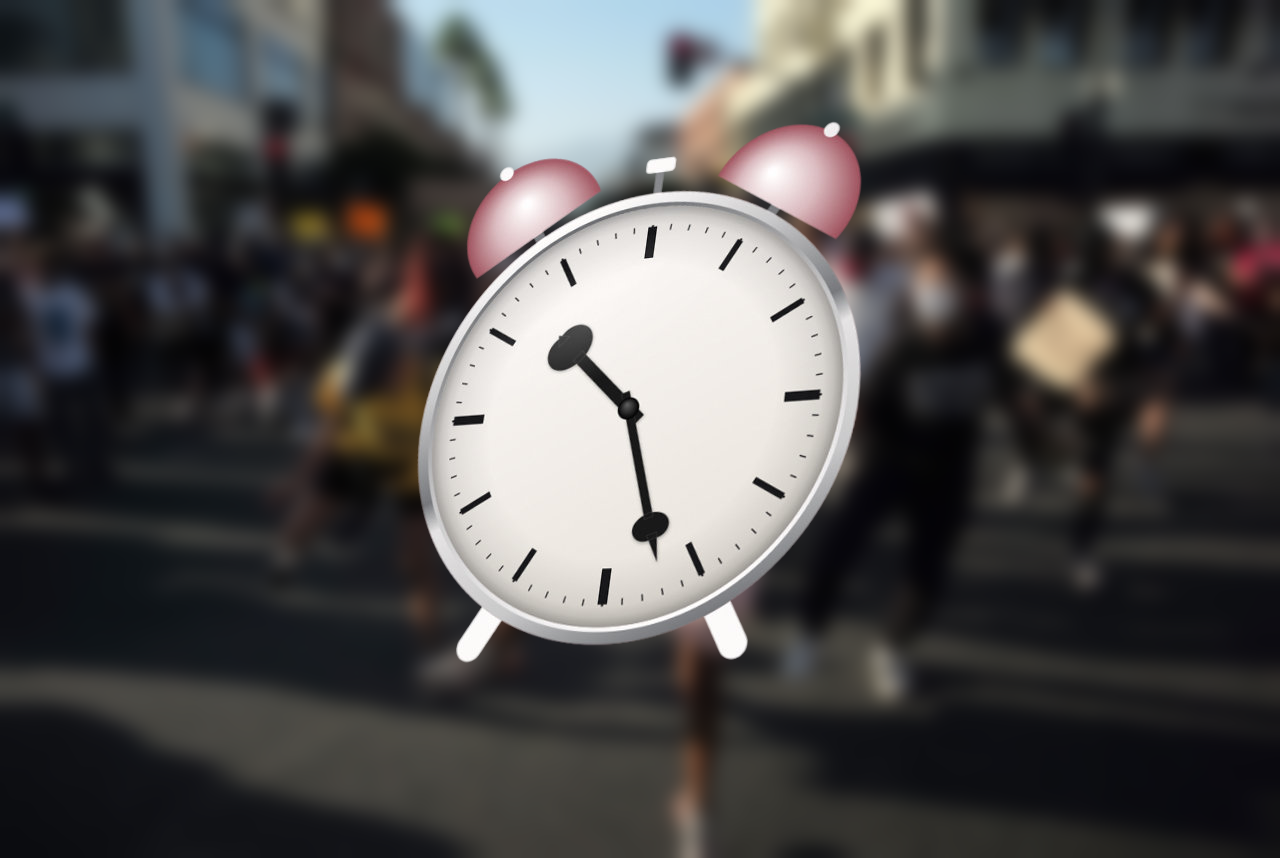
h=10 m=27
